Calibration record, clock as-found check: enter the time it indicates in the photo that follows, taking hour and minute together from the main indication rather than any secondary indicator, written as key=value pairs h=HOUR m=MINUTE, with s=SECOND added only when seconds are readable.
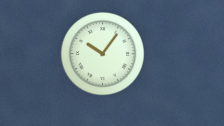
h=10 m=6
